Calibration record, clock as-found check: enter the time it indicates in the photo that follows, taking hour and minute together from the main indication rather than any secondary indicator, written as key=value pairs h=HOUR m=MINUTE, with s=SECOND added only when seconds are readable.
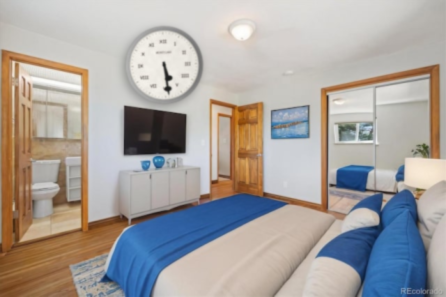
h=5 m=29
